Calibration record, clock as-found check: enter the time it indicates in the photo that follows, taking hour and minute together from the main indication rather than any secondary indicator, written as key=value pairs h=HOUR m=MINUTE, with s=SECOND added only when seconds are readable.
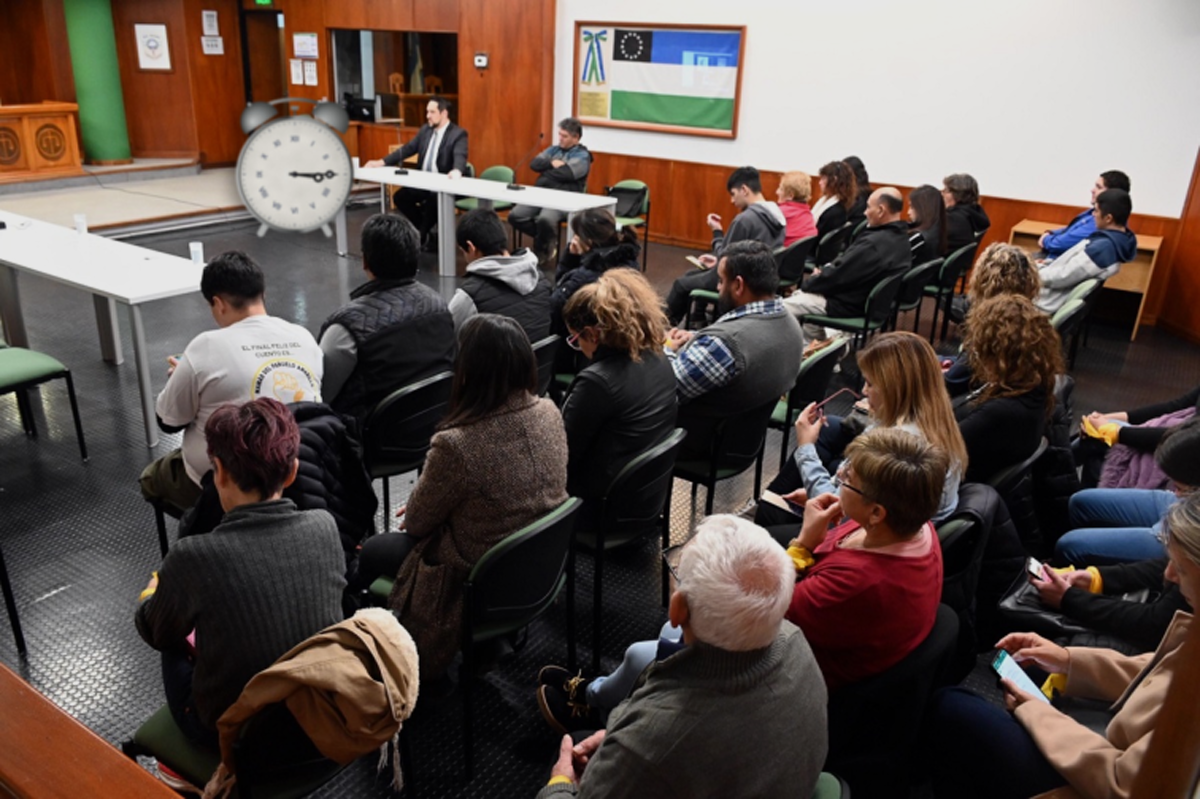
h=3 m=15
